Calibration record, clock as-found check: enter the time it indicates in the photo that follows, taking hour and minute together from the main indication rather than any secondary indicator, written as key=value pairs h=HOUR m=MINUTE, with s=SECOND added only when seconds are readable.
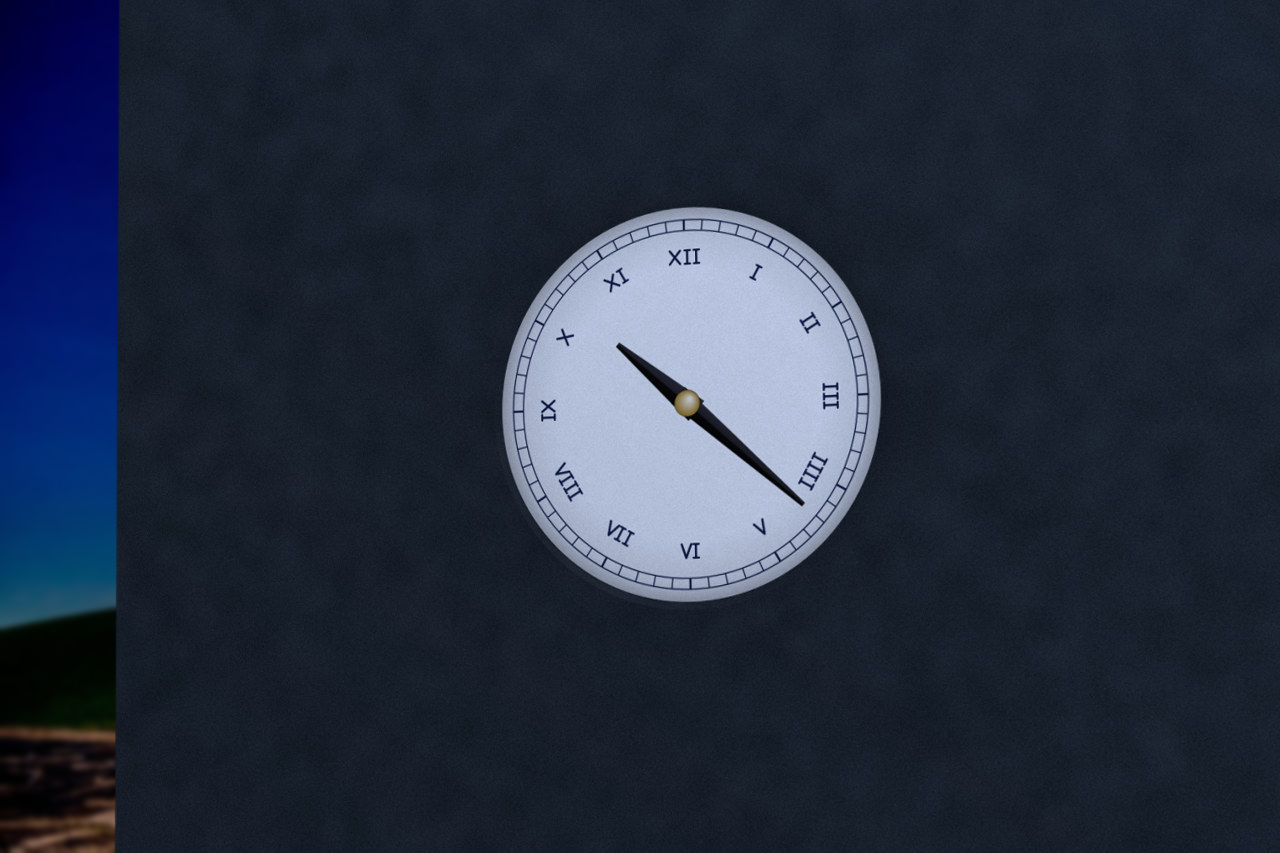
h=10 m=22
